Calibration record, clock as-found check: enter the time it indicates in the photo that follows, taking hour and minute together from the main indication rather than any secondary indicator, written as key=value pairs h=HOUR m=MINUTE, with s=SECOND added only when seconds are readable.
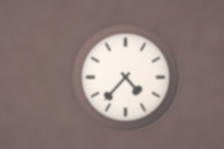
h=4 m=37
